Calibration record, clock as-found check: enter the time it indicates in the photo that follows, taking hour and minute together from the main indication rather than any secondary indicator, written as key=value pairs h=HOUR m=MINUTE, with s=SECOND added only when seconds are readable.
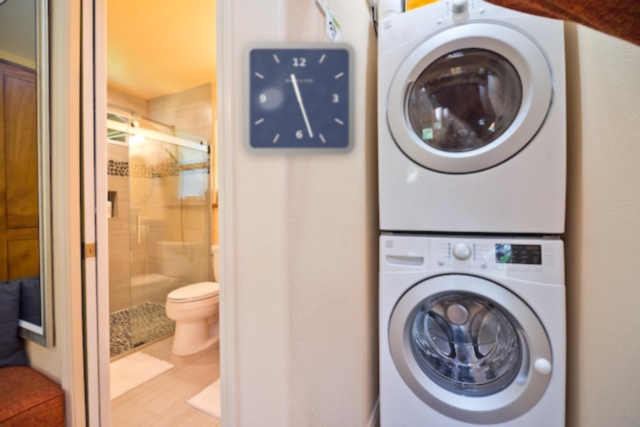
h=11 m=27
